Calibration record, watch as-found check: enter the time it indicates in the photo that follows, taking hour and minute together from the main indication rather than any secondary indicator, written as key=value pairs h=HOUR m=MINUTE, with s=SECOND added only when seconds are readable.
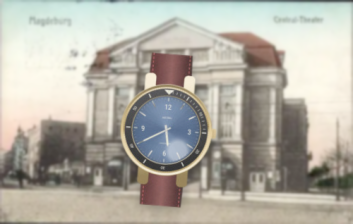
h=5 m=40
